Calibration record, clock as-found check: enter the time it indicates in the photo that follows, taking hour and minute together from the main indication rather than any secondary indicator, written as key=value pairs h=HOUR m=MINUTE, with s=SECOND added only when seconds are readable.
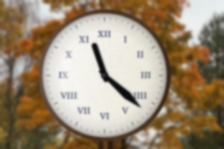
h=11 m=22
